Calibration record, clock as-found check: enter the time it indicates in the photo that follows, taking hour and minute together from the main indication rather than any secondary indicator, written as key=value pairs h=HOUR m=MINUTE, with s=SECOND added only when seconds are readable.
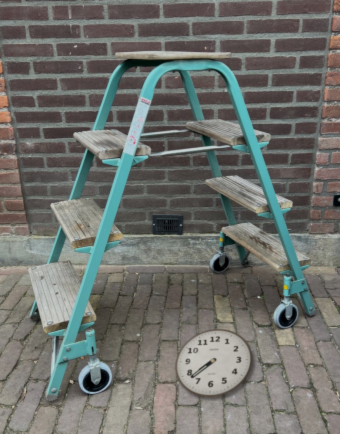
h=7 m=38
